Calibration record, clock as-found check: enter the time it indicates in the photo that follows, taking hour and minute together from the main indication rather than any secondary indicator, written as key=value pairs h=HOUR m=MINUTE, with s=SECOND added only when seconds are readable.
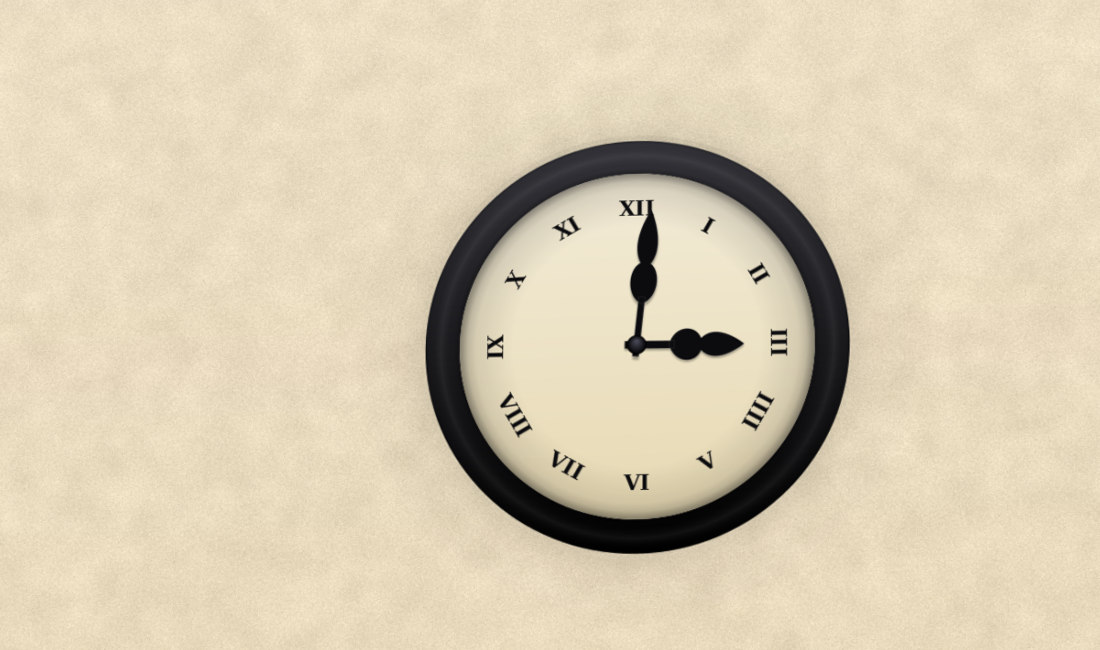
h=3 m=1
